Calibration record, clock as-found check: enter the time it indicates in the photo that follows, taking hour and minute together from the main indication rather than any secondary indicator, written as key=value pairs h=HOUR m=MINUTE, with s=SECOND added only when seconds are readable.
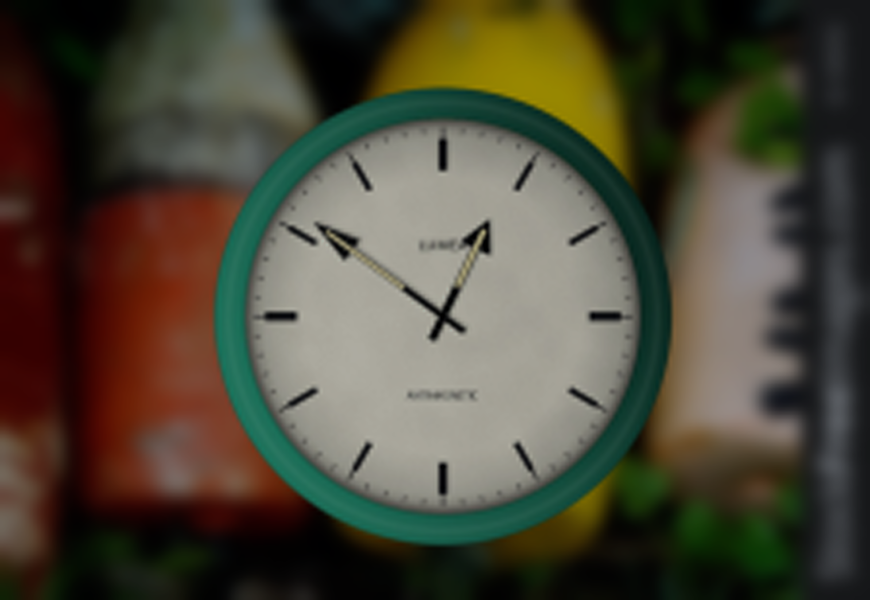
h=12 m=51
